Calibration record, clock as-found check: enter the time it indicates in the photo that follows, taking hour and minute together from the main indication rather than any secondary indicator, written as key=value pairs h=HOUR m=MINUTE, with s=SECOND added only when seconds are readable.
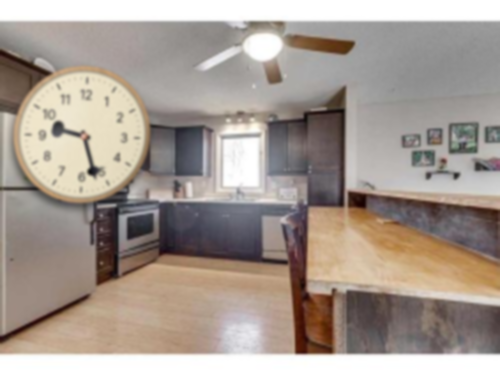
h=9 m=27
